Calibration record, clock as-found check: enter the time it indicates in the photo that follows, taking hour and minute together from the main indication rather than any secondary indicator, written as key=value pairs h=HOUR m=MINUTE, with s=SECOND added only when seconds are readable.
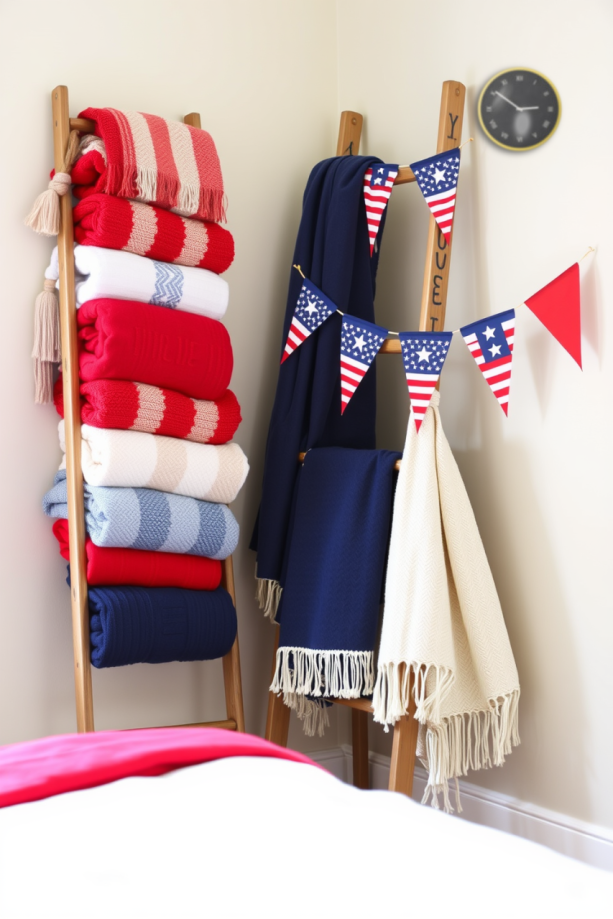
h=2 m=51
